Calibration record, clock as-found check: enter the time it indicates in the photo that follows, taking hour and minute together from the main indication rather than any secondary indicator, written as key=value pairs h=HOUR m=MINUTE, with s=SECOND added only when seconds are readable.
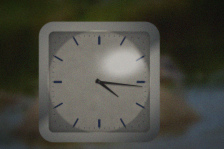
h=4 m=16
